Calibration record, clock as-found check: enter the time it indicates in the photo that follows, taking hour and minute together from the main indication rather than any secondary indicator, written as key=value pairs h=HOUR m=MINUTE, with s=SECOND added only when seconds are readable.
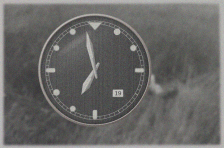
h=6 m=58
